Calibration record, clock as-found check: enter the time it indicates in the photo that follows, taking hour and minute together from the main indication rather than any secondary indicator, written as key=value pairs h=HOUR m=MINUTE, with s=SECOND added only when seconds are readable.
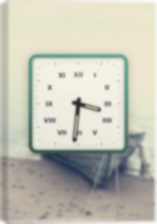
h=3 m=31
